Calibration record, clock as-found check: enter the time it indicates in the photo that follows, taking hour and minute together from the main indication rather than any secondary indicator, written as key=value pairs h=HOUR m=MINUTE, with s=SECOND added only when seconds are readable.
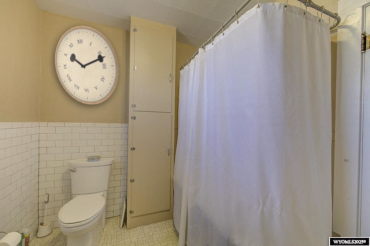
h=10 m=12
